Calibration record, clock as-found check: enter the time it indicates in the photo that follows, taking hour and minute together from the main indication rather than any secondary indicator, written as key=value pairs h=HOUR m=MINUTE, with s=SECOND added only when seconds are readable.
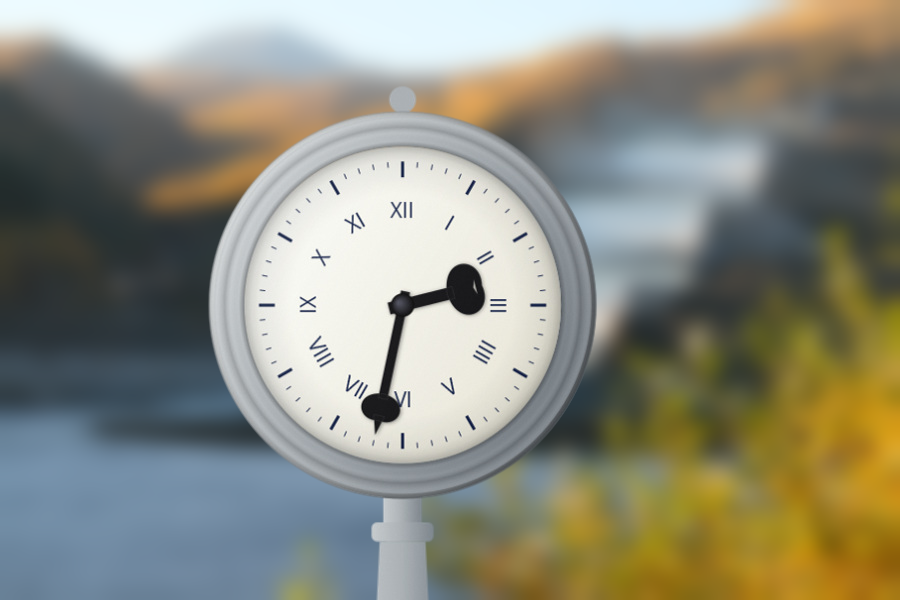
h=2 m=32
